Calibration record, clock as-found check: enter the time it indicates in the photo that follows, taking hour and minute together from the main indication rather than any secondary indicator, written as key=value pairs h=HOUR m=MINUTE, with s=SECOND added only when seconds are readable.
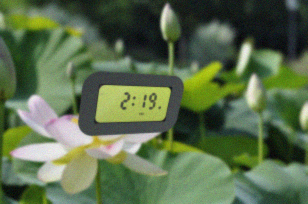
h=2 m=19
